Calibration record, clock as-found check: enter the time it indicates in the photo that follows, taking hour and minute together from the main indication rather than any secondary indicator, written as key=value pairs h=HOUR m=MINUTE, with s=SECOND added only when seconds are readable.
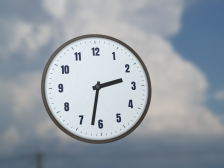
h=2 m=32
